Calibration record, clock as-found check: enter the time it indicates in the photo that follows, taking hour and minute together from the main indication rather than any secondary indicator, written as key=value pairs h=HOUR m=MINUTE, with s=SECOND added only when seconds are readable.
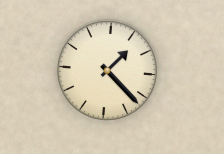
h=1 m=22
